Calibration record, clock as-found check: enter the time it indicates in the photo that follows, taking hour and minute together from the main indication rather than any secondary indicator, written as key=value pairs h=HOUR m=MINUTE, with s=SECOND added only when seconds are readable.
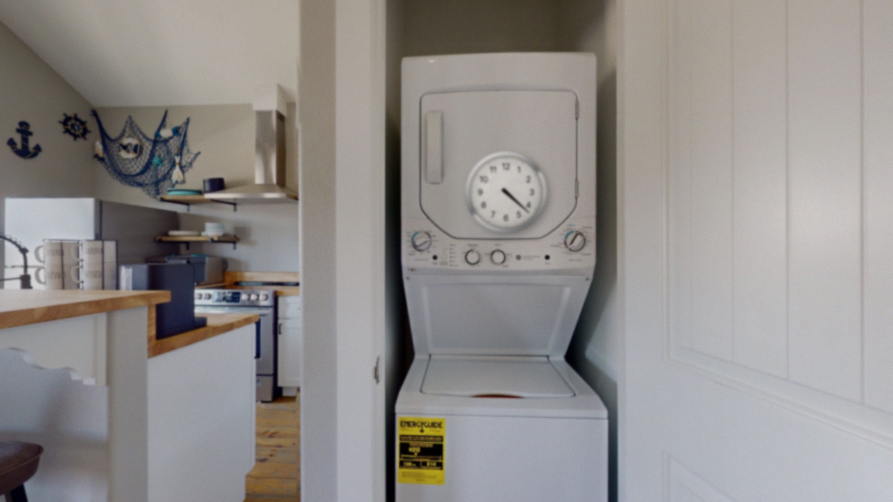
h=4 m=22
